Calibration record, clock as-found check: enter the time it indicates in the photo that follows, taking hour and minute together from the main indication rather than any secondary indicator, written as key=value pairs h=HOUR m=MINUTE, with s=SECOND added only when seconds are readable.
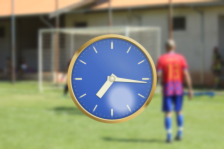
h=7 m=16
